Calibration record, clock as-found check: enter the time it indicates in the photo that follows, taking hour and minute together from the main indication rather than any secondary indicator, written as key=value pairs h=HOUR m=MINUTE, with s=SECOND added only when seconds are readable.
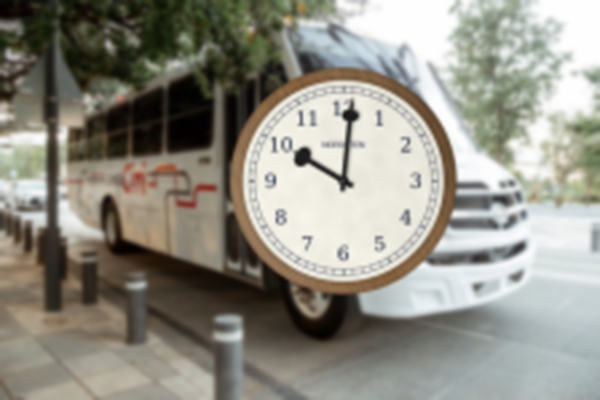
h=10 m=1
